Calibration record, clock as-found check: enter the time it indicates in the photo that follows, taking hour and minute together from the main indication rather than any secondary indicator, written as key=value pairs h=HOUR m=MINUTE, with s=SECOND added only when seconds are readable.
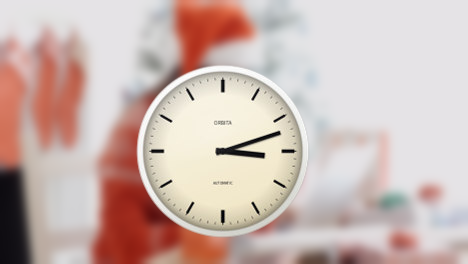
h=3 m=12
